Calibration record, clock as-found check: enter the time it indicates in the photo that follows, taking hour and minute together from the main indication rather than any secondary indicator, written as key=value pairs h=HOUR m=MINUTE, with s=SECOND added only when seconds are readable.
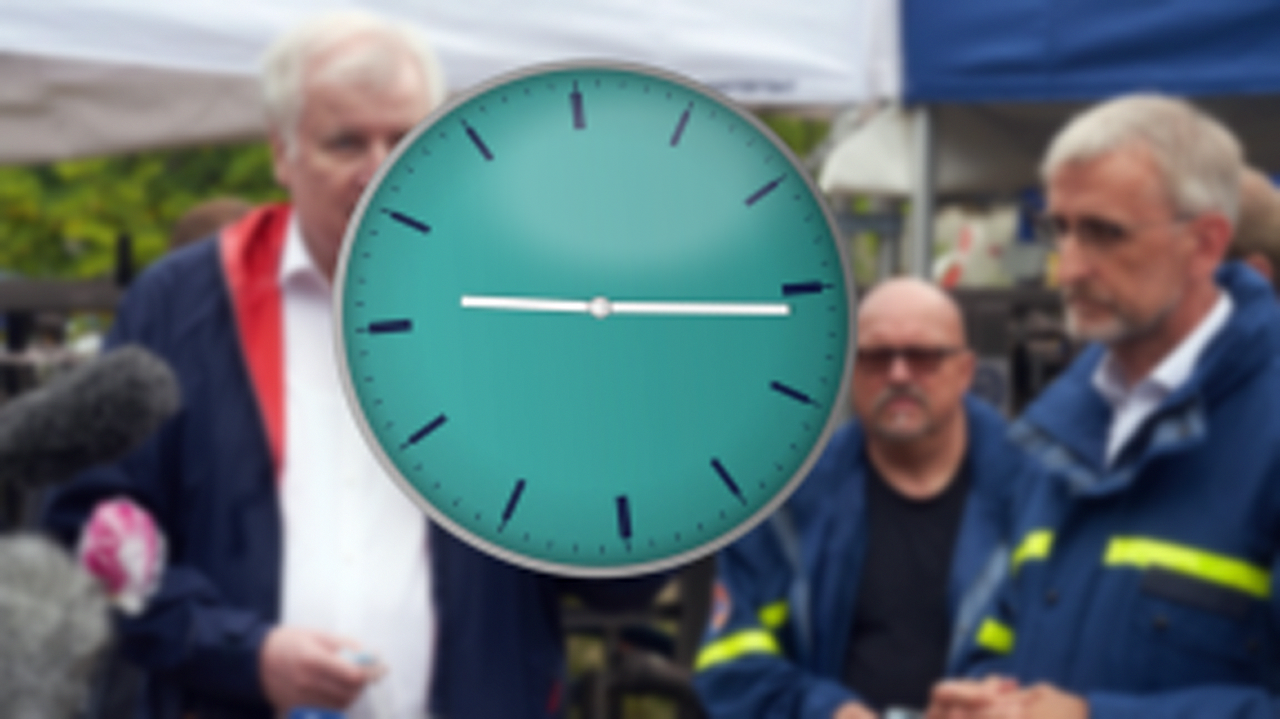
h=9 m=16
